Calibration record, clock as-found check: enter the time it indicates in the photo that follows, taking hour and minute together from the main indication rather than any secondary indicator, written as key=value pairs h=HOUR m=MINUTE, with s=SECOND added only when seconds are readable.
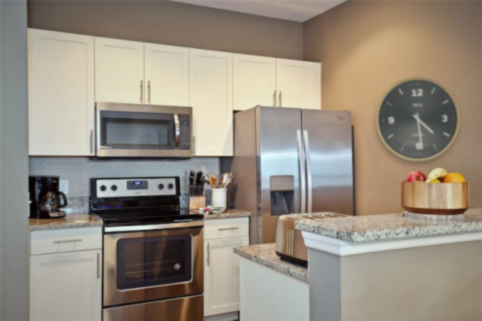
h=4 m=29
